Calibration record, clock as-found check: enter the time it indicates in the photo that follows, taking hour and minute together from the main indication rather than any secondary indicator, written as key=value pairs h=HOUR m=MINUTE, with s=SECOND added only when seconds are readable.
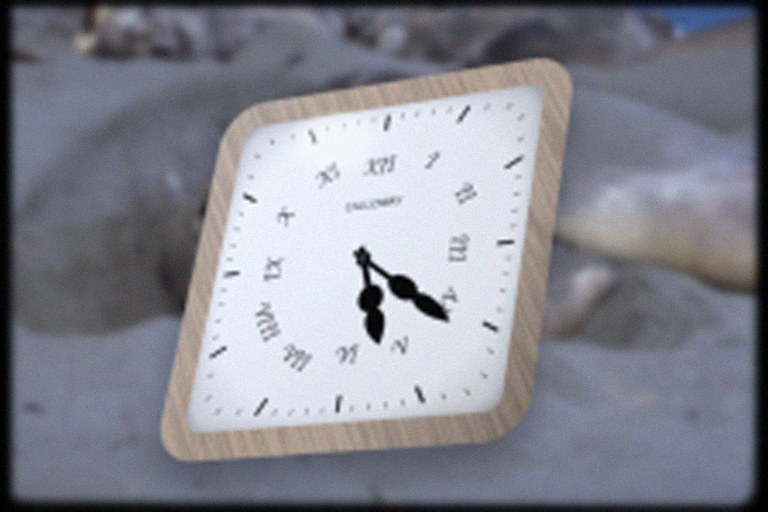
h=5 m=21
